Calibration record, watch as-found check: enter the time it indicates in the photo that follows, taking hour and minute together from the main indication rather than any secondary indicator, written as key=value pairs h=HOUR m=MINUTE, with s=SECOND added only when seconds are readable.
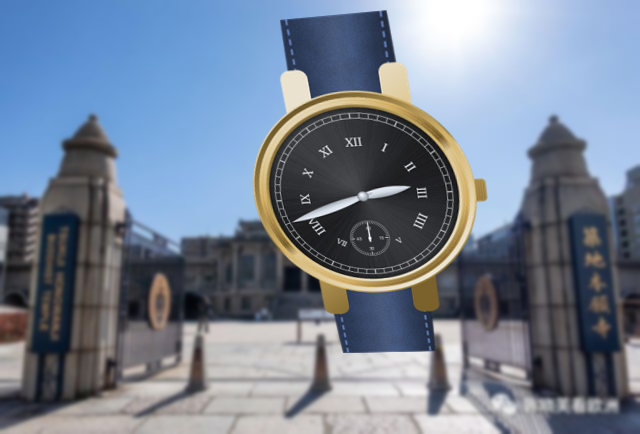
h=2 m=42
